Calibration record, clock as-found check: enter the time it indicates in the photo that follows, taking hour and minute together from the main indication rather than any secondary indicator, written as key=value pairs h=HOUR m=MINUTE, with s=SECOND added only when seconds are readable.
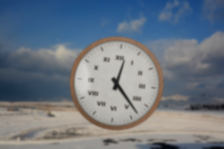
h=12 m=23
